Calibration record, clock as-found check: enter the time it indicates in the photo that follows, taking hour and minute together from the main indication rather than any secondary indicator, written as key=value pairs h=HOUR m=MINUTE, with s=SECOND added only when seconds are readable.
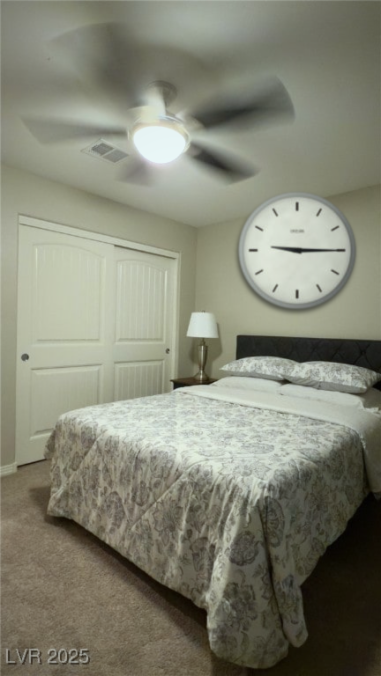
h=9 m=15
